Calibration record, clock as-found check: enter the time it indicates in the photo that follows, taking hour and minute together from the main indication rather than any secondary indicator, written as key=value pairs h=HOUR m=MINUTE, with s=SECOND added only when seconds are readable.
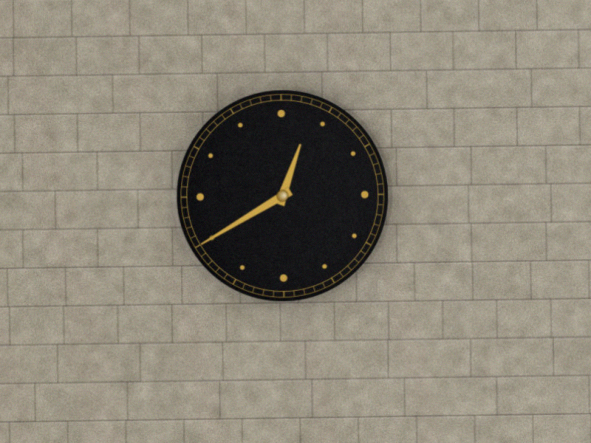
h=12 m=40
